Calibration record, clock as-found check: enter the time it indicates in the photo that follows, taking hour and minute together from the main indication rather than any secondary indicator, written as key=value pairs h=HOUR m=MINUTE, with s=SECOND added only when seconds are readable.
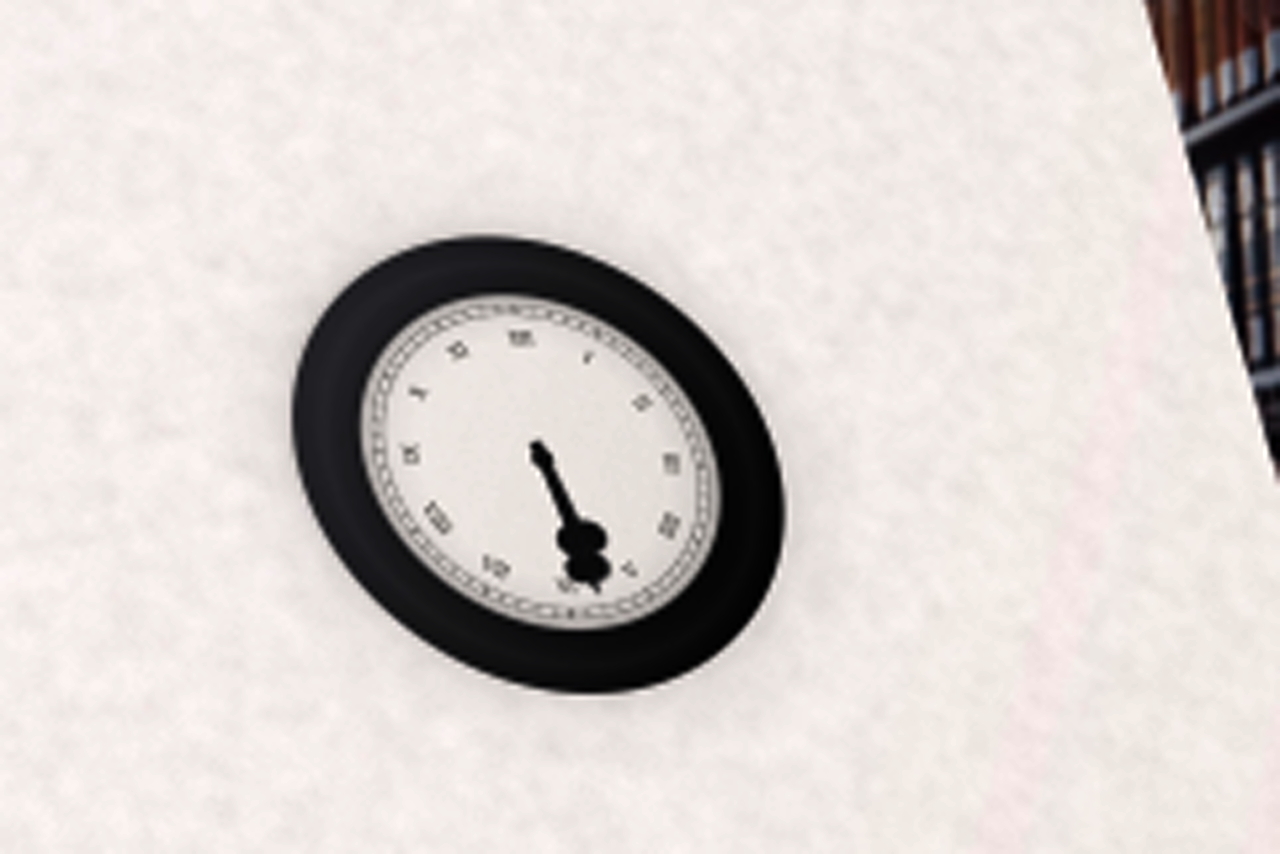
h=5 m=28
